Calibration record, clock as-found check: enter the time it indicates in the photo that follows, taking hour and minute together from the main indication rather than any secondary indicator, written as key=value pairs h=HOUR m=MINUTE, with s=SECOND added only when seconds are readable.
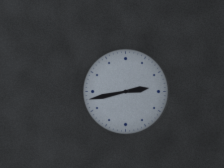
h=2 m=43
